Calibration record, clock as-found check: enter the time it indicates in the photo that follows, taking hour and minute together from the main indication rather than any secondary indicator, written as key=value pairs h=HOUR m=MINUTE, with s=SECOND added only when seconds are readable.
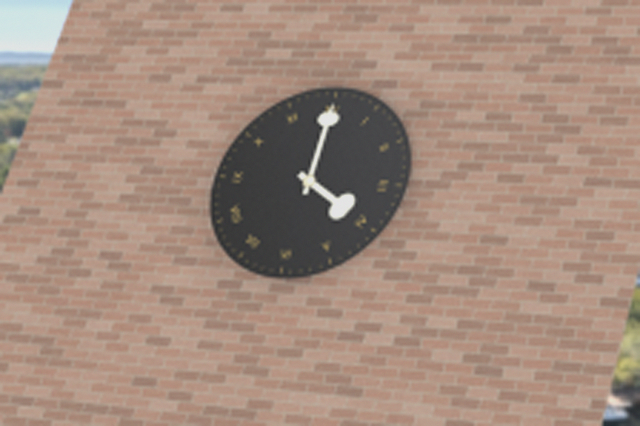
h=4 m=0
